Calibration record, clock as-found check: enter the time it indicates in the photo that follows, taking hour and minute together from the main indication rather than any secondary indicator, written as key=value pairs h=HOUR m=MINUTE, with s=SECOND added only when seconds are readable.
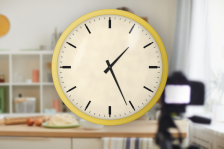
h=1 m=26
